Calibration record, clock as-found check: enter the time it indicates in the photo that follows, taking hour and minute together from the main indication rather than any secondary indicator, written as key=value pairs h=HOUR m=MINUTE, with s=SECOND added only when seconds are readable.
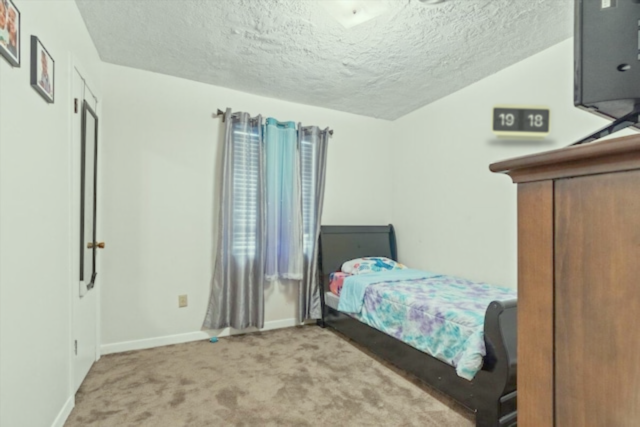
h=19 m=18
